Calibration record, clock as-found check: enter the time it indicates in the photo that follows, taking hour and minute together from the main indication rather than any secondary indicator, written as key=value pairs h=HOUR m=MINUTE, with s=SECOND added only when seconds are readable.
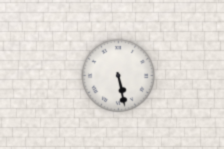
h=5 m=28
